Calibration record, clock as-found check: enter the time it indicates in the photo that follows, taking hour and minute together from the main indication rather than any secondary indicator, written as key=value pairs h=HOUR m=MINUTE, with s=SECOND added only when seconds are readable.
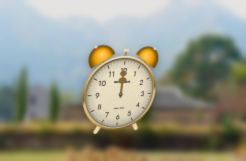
h=12 m=0
